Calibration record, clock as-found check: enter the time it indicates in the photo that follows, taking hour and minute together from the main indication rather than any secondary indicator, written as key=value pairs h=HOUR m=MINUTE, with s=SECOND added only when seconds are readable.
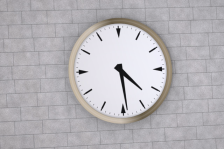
h=4 m=29
